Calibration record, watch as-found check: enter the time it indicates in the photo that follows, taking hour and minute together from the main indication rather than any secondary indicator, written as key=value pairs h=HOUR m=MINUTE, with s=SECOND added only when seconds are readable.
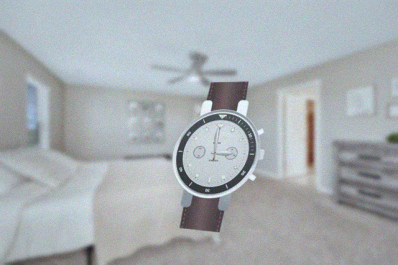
h=2 m=59
